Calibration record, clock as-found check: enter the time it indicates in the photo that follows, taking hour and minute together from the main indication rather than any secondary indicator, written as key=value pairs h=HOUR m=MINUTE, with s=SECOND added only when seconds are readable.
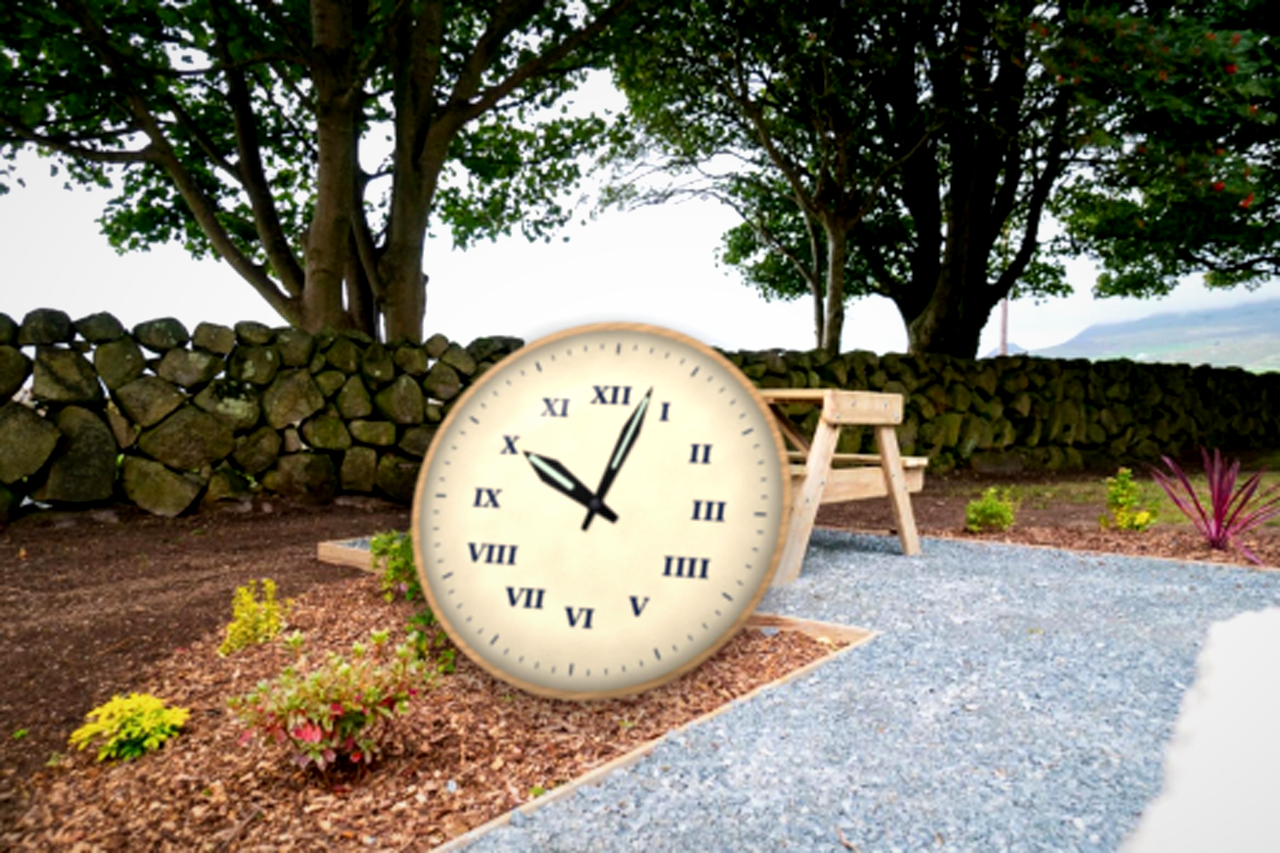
h=10 m=3
